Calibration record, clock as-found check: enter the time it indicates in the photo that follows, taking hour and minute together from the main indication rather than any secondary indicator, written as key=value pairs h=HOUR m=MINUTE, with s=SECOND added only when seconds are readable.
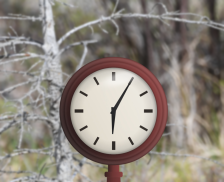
h=6 m=5
